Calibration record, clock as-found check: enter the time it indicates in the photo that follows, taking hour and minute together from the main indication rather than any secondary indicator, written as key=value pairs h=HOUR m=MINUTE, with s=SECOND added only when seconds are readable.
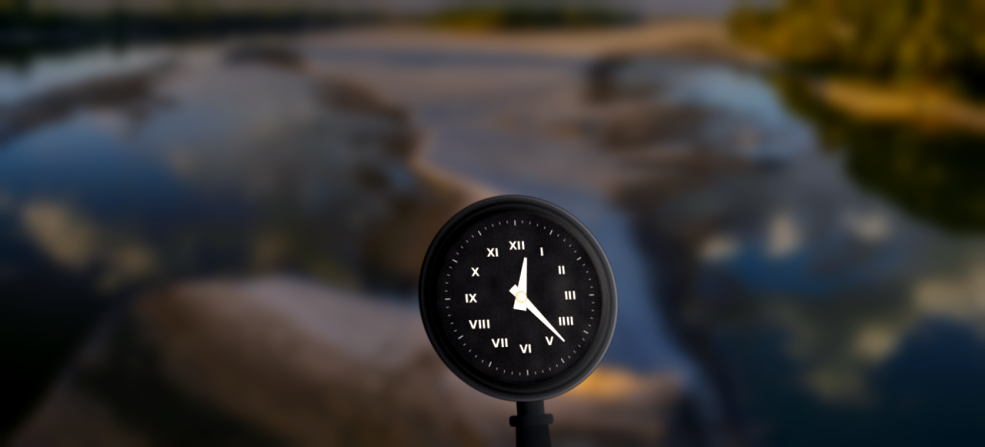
h=12 m=23
